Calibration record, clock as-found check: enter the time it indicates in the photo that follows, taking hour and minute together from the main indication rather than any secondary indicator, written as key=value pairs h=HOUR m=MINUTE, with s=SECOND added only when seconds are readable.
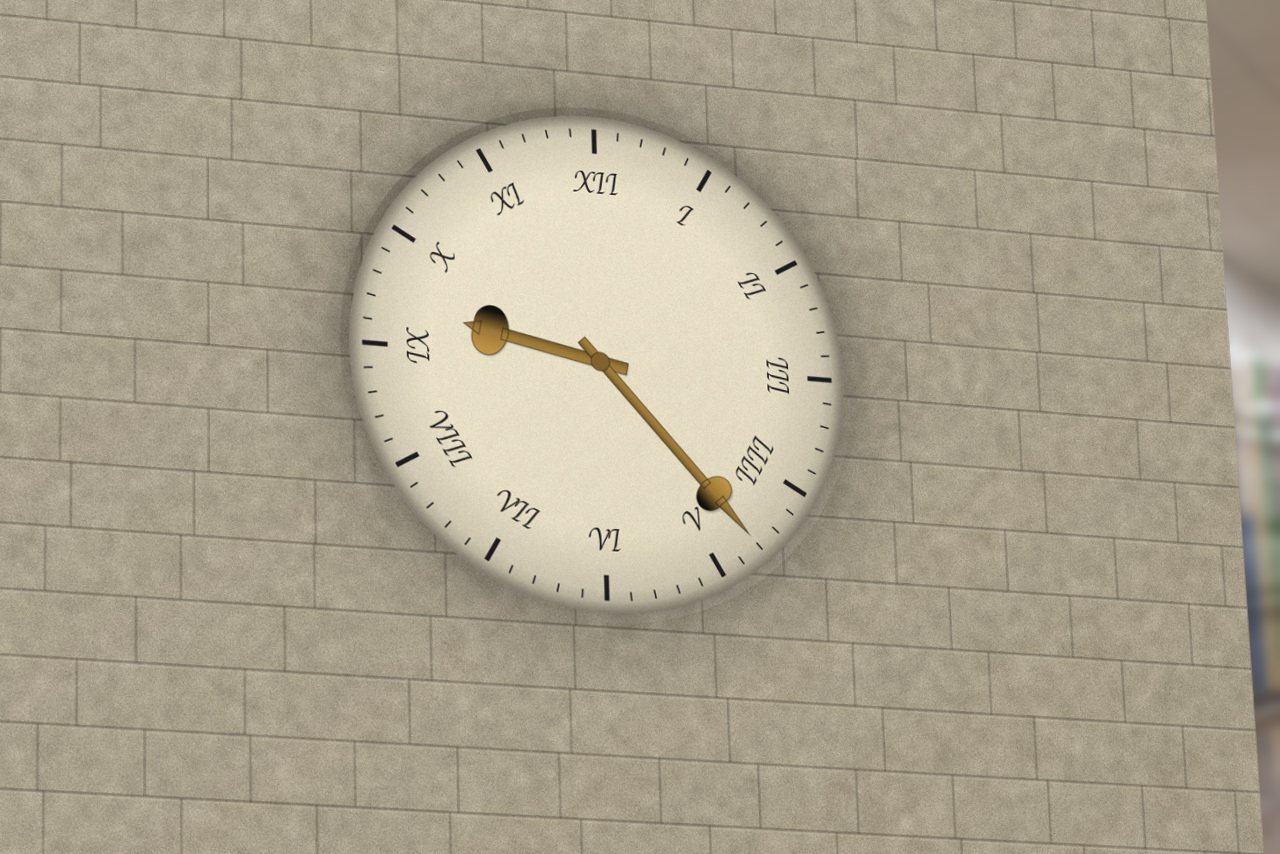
h=9 m=23
